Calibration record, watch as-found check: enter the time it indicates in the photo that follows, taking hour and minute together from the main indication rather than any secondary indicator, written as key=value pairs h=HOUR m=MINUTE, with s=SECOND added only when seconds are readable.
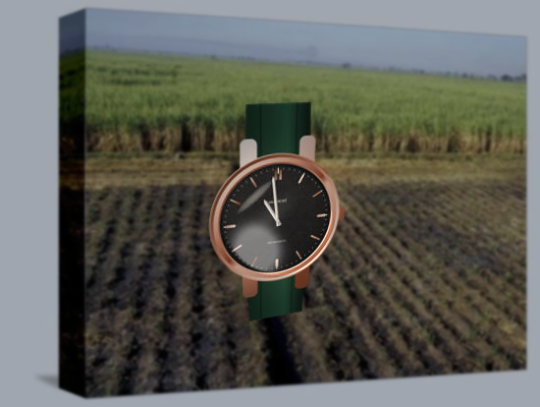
h=10 m=59
